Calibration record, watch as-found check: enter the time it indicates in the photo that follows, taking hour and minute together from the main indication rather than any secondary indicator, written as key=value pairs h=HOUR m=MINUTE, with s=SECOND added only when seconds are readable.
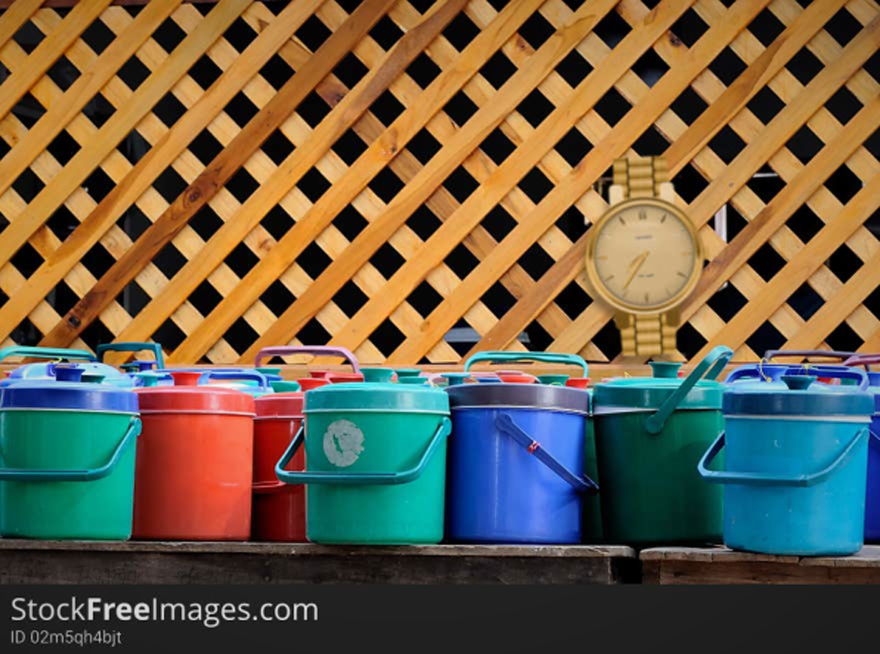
h=7 m=36
